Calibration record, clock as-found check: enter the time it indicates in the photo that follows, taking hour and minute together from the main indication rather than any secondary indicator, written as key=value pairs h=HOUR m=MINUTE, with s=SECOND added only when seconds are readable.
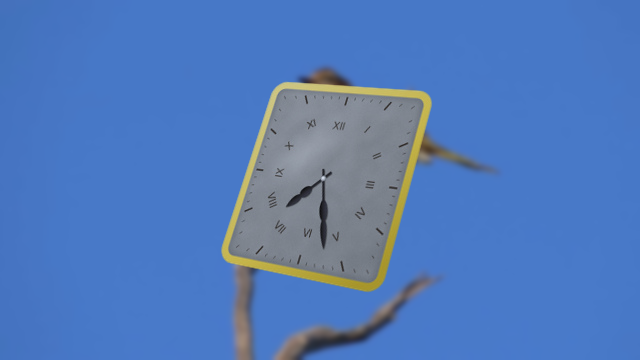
h=7 m=27
